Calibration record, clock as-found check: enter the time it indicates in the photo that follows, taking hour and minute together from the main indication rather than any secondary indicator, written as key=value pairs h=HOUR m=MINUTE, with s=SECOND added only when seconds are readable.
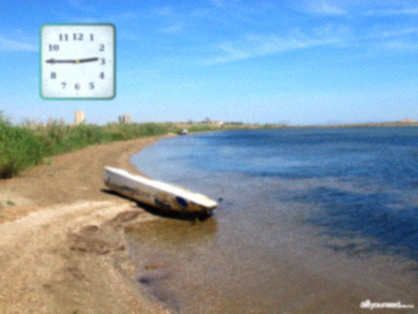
h=2 m=45
